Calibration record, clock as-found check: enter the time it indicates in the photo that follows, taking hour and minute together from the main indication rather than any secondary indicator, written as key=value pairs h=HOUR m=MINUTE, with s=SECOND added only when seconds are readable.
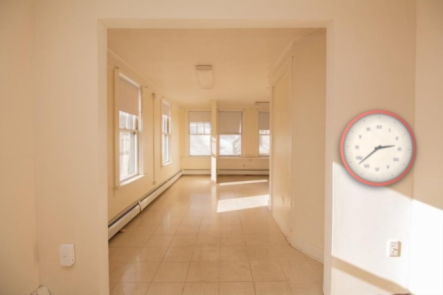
h=2 m=38
